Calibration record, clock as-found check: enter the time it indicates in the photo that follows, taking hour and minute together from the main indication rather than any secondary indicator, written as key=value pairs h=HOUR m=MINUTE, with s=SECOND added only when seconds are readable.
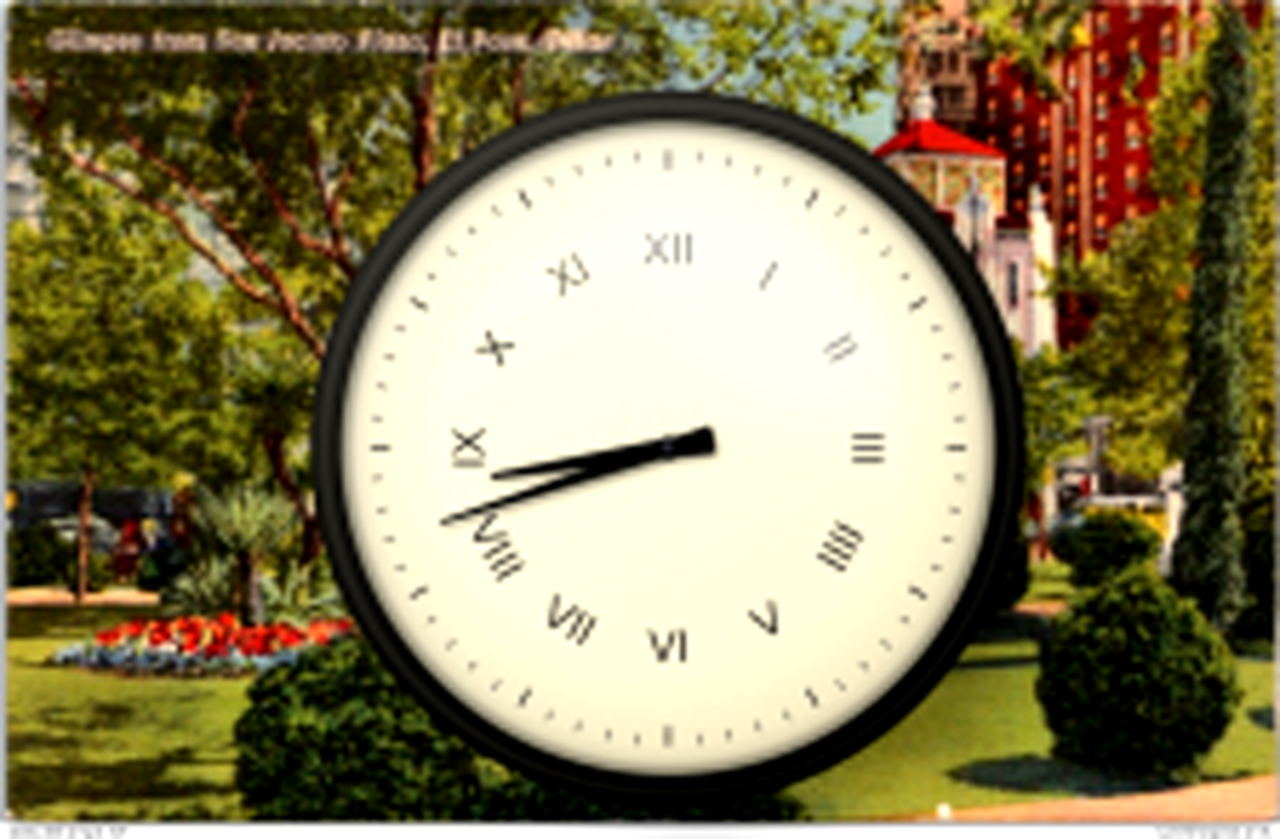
h=8 m=42
